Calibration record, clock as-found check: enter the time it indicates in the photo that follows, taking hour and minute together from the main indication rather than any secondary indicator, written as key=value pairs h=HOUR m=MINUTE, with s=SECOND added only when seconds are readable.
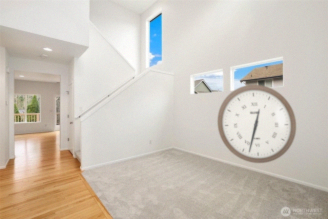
h=12 m=33
